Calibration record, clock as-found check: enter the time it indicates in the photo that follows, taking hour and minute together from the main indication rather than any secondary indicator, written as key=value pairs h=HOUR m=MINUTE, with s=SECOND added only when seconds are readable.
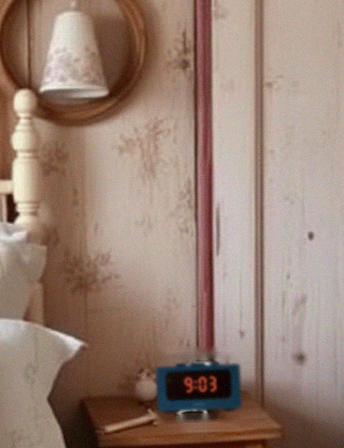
h=9 m=3
